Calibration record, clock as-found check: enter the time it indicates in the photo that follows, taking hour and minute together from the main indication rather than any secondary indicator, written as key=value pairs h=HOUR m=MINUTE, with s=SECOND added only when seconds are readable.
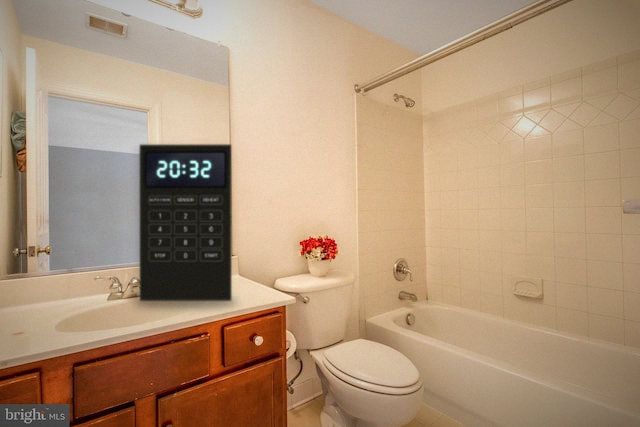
h=20 m=32
